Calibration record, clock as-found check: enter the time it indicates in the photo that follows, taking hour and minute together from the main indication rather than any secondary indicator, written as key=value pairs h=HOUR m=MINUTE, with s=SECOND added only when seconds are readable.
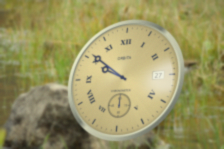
h=9 m=51
